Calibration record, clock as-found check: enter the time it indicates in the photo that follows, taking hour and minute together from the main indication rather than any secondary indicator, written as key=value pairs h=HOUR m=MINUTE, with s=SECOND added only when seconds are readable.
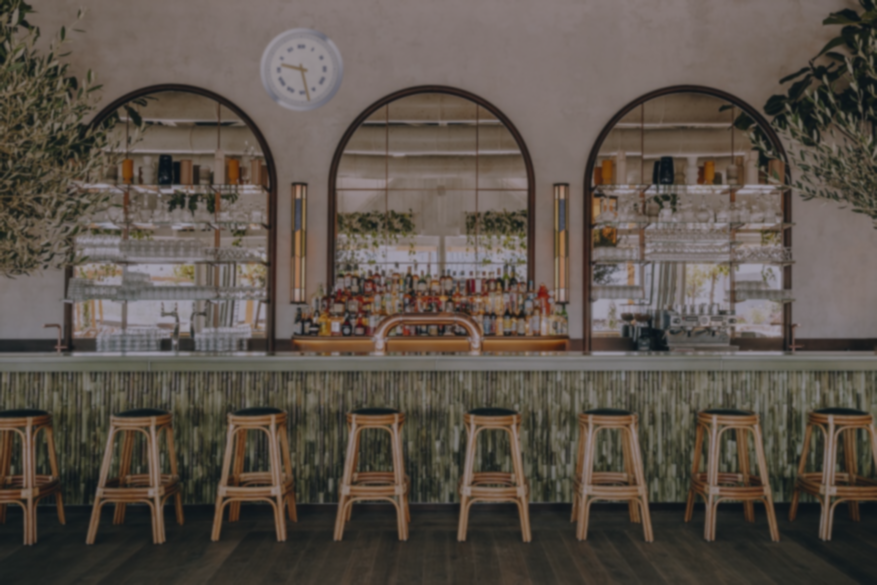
h=9 m=28
